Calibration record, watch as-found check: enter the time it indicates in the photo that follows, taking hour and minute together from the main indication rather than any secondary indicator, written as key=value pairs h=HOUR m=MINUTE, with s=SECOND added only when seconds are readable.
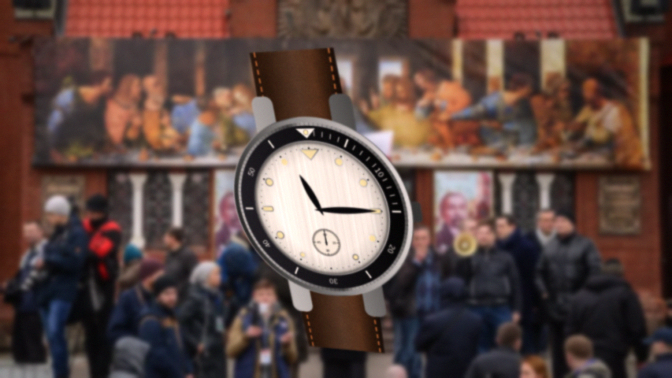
h=11 m=15
